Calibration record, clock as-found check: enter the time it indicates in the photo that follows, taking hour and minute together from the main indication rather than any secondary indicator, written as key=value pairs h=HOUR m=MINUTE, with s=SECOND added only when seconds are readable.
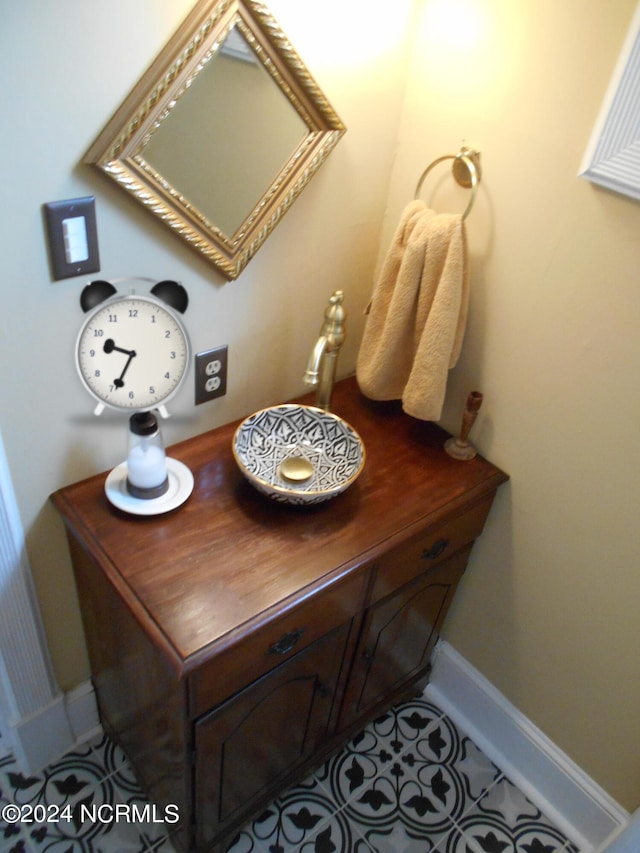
h=9 m=34
